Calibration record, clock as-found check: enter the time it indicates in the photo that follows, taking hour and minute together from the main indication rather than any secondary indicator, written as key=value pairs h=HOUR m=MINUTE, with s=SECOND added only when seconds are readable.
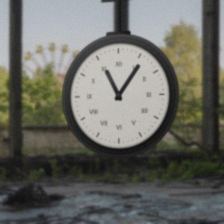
h=11 m=6
